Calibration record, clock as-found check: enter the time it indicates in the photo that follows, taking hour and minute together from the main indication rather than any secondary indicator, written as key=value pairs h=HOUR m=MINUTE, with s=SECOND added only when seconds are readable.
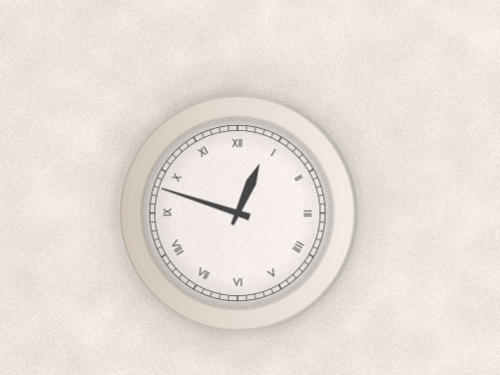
h=12 m=48
